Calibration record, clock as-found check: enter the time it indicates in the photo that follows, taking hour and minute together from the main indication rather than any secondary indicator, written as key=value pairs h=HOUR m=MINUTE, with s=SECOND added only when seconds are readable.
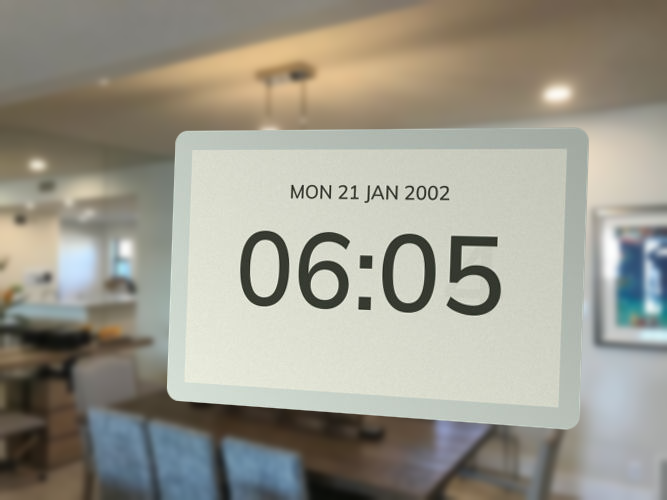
h=6 m=5
